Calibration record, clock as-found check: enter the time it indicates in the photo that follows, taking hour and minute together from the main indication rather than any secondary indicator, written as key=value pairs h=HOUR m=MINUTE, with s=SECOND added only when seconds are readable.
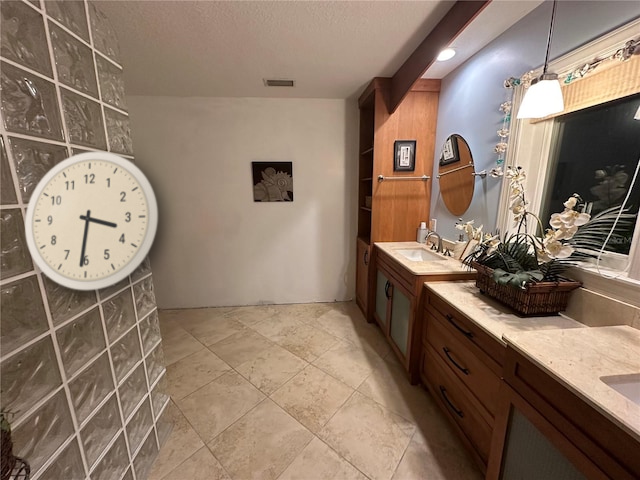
h=3 m=31
